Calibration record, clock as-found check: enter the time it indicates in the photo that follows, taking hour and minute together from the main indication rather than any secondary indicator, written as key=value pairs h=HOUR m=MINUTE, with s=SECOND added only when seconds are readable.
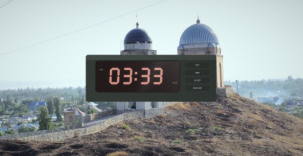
h=3 m=33
